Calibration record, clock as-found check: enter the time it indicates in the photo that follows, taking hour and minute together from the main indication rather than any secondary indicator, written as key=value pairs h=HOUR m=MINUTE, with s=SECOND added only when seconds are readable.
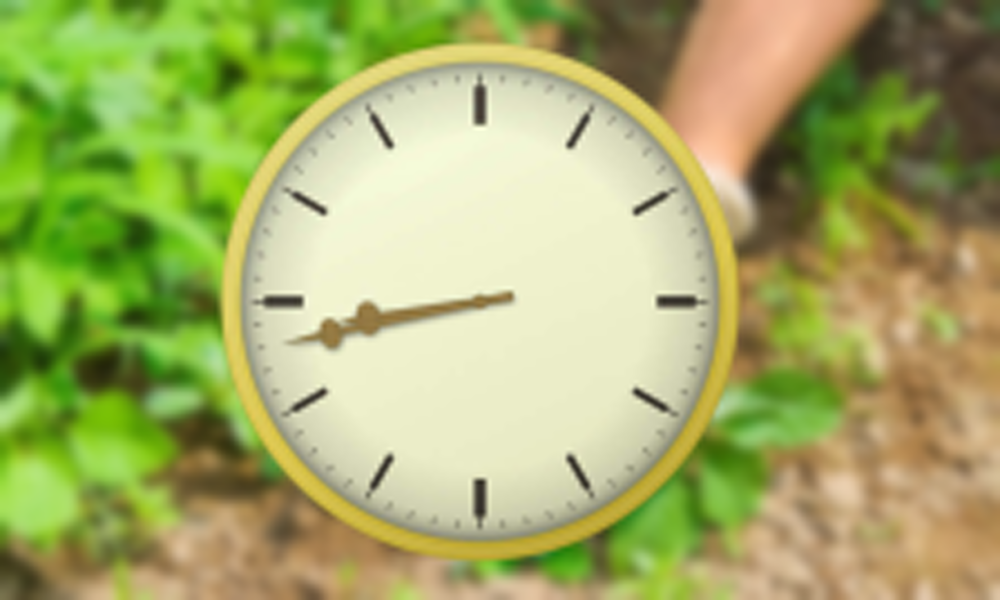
h=8 m=43
